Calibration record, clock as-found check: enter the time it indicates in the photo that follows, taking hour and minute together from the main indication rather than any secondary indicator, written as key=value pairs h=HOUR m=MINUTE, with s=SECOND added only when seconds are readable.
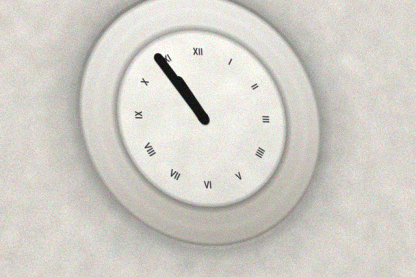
h=10 m=54
